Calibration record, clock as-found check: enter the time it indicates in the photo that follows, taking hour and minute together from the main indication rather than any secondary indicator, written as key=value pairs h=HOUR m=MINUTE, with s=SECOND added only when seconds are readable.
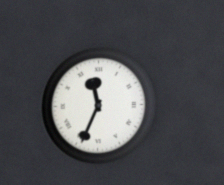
h=11 m=34
